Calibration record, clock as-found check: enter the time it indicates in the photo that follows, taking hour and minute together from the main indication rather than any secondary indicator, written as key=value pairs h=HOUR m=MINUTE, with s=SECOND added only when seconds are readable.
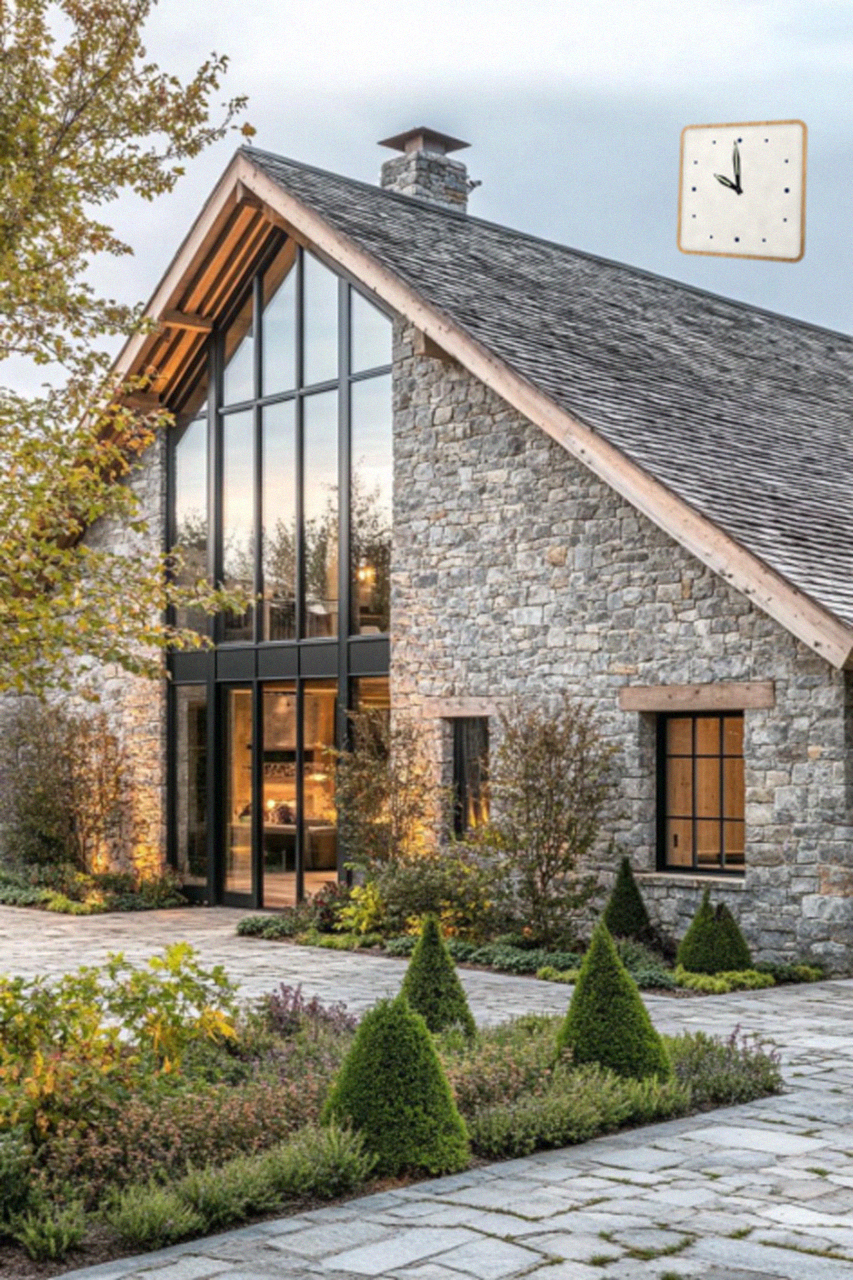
h=9 m=59
